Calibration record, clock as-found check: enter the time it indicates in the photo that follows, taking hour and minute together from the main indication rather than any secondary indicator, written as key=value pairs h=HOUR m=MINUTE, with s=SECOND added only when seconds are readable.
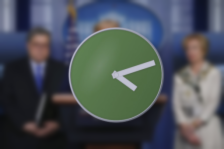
h=4 m=12
